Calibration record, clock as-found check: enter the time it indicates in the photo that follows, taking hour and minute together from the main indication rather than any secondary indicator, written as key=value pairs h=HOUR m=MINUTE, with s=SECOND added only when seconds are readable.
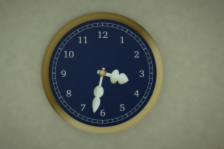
h=3 m=32
